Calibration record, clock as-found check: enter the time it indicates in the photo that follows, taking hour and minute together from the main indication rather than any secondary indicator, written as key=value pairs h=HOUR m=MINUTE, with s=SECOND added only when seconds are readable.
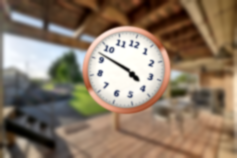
h=3 m=47
